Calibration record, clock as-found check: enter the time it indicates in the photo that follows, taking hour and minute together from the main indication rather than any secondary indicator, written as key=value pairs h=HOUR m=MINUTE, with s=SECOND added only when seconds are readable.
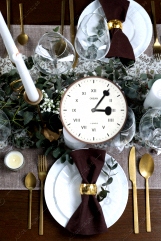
h=3 m=6
